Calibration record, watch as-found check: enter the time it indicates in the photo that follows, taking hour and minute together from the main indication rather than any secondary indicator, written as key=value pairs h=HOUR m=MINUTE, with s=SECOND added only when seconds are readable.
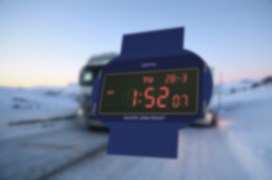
h=1 m=52
